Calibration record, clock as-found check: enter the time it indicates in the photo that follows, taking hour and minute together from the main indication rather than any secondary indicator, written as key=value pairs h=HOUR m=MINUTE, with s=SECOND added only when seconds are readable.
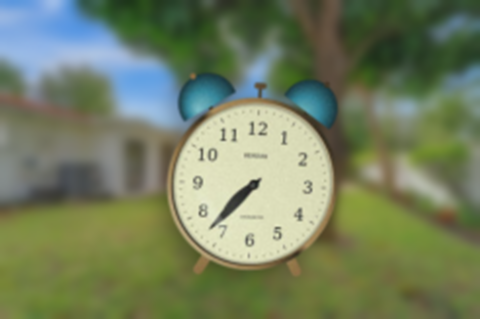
h=7 m=37
